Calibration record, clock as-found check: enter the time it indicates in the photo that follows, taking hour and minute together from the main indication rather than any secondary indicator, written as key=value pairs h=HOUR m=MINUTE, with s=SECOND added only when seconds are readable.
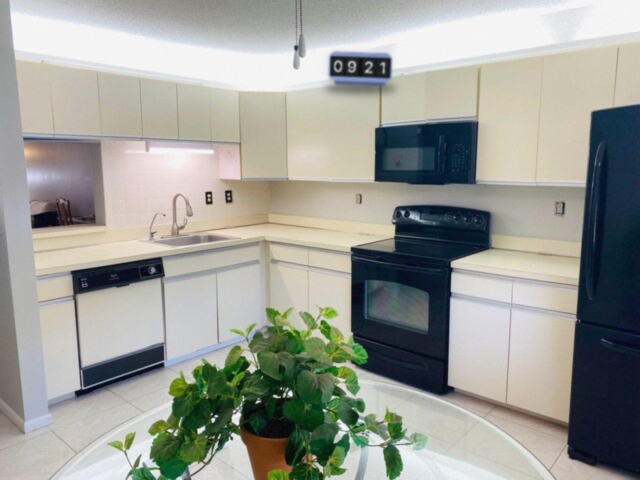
h=9 m=21
